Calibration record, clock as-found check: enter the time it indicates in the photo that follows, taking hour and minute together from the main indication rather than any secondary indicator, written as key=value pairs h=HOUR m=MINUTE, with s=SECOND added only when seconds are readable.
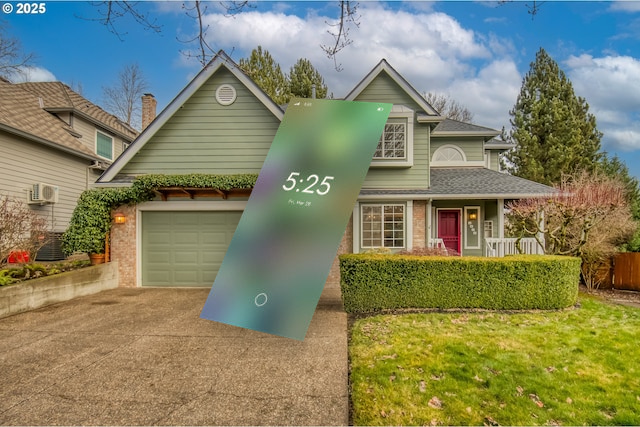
h=5 m=25
